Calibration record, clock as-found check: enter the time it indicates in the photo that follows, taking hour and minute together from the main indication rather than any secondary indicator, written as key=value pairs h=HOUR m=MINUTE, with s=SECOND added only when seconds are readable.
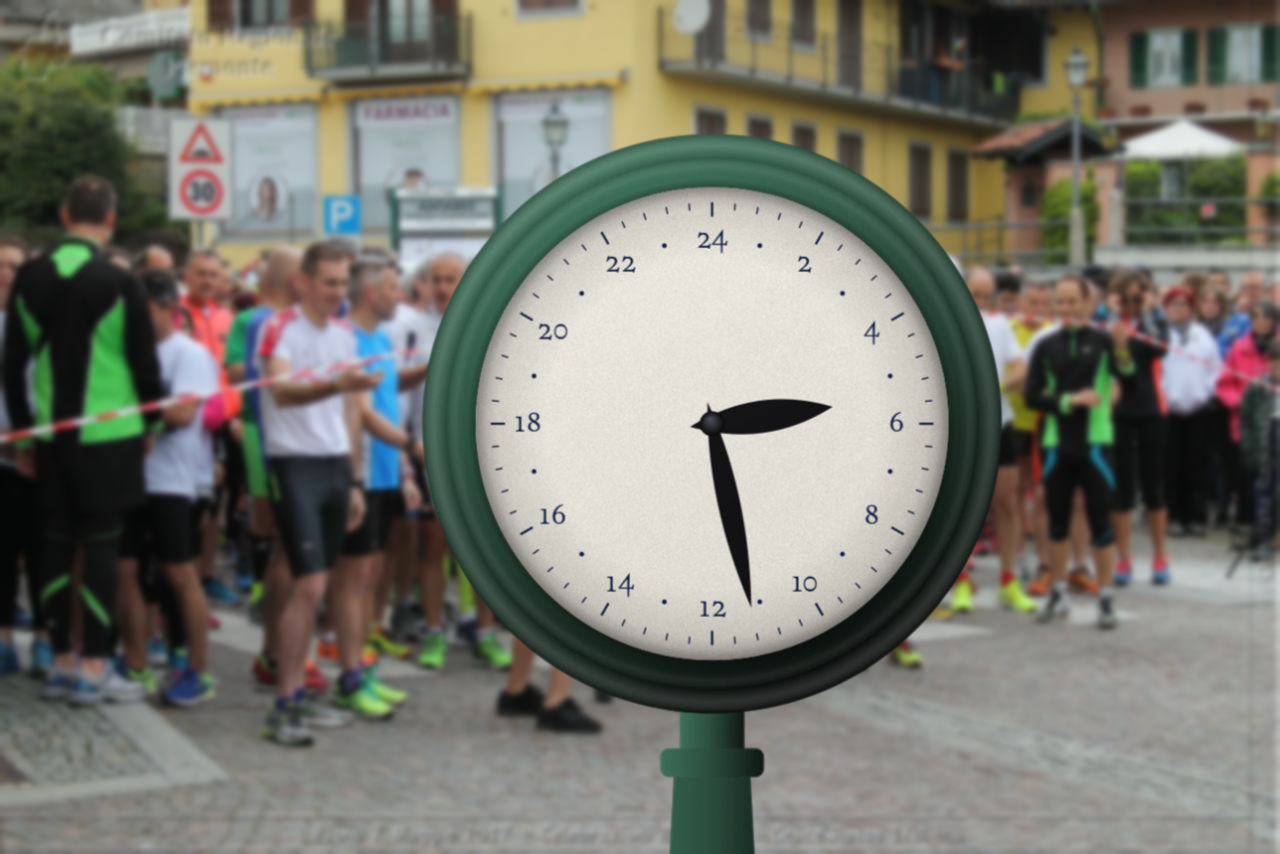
h=5 m=28
